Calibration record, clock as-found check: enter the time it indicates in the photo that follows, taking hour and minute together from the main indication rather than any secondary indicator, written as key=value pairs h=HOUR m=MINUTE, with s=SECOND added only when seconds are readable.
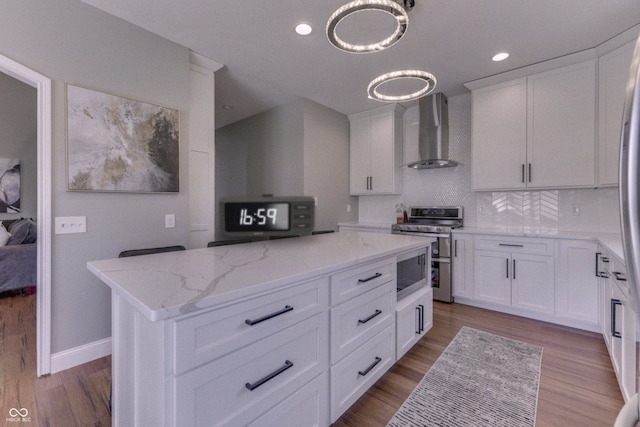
h=16 m=59
